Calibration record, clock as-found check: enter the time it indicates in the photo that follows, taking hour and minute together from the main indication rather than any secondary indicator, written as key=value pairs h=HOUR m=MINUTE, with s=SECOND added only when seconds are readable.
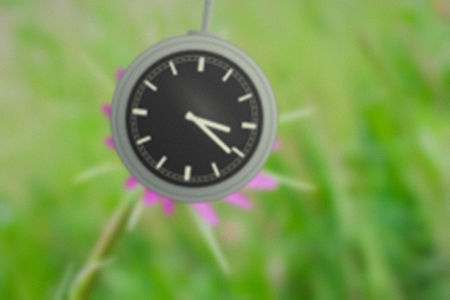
h=3 m=21
